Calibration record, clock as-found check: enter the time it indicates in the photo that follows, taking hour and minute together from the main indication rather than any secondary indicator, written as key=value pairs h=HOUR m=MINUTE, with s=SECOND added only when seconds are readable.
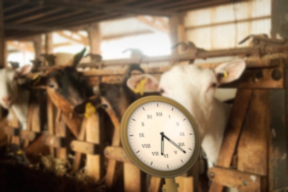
h=6 m=22
